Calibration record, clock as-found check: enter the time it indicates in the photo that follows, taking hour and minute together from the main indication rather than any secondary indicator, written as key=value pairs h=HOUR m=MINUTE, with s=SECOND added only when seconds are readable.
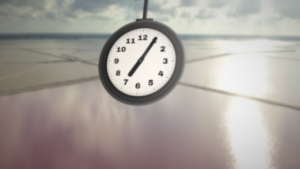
h=7 m=5
